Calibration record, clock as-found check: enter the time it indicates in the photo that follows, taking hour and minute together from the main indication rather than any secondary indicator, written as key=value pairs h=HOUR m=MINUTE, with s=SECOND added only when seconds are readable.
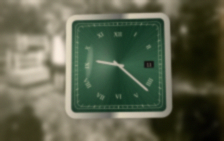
h=9 m=22
